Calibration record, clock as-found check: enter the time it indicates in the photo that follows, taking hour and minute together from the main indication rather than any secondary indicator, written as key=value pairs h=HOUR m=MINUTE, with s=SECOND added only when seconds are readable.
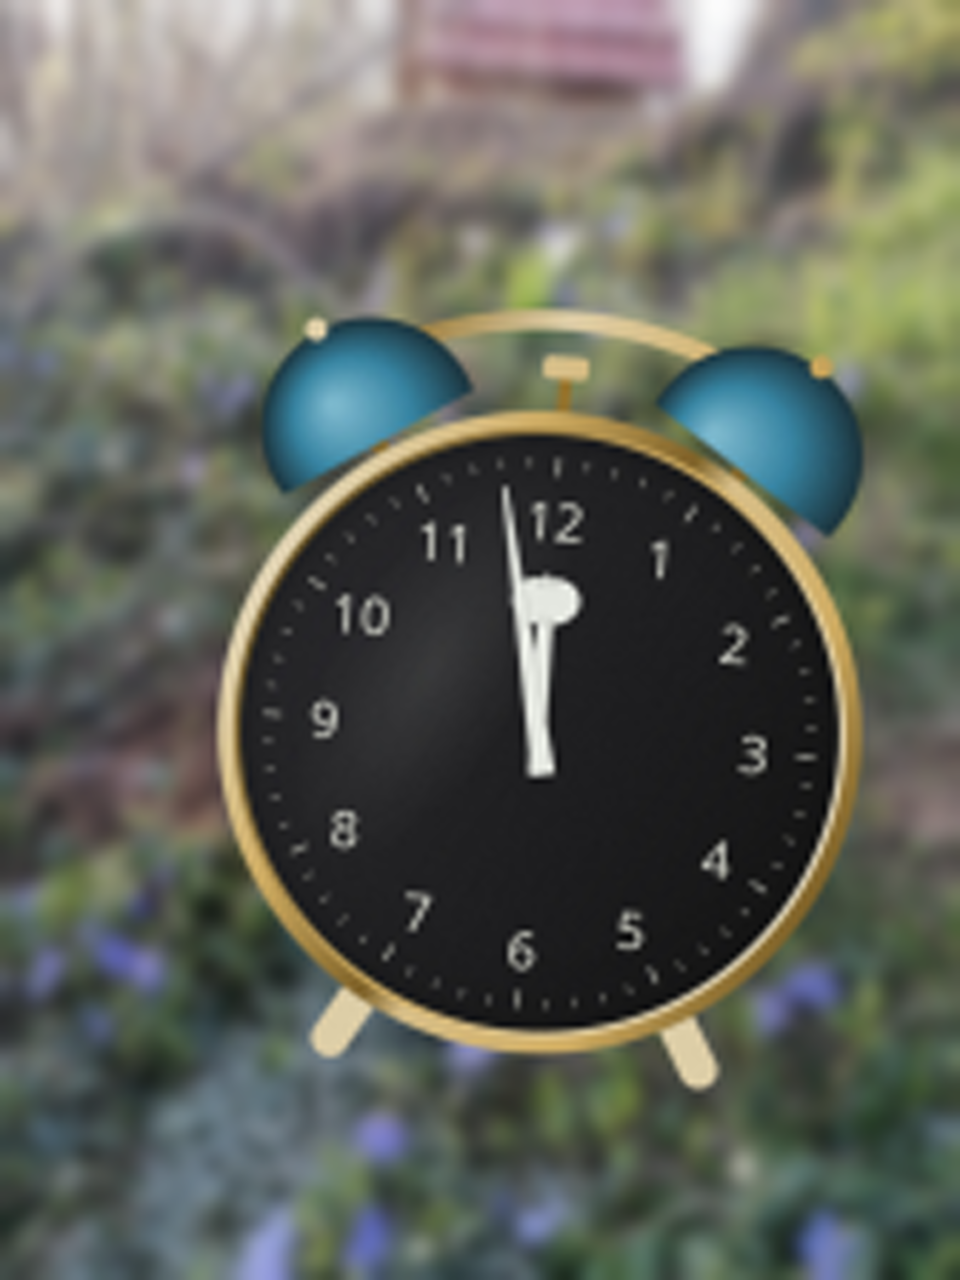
h=11 m=58
